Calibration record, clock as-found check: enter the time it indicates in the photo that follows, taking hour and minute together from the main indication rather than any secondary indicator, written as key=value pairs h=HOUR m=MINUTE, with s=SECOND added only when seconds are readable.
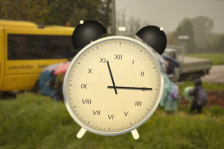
h=11 m=15
